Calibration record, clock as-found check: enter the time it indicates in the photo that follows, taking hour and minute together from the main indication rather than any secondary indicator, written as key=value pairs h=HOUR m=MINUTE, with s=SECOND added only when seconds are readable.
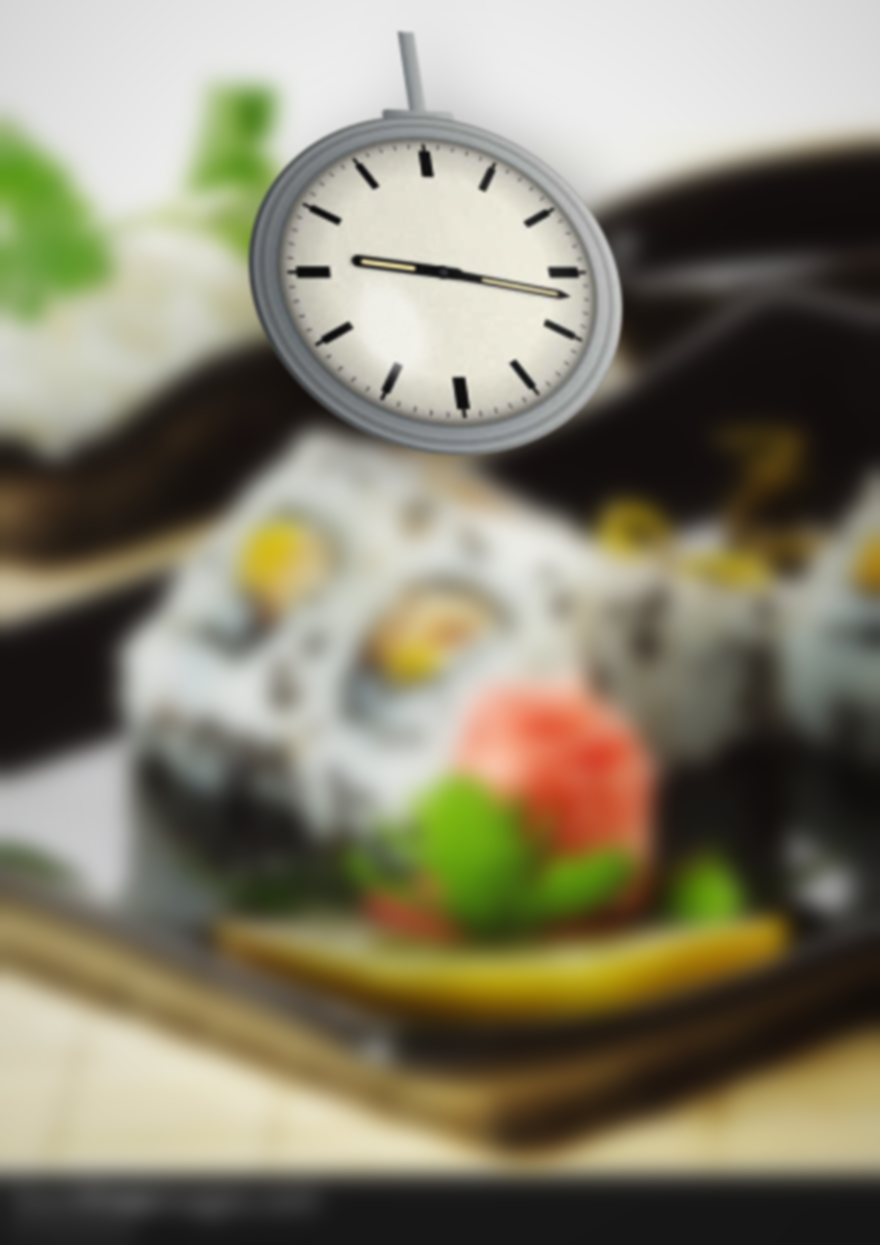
h=9 m=17
